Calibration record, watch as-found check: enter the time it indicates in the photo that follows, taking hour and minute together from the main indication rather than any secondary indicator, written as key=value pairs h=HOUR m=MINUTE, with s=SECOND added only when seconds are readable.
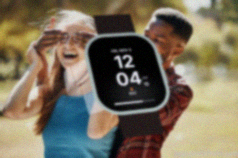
h=12 m=4
